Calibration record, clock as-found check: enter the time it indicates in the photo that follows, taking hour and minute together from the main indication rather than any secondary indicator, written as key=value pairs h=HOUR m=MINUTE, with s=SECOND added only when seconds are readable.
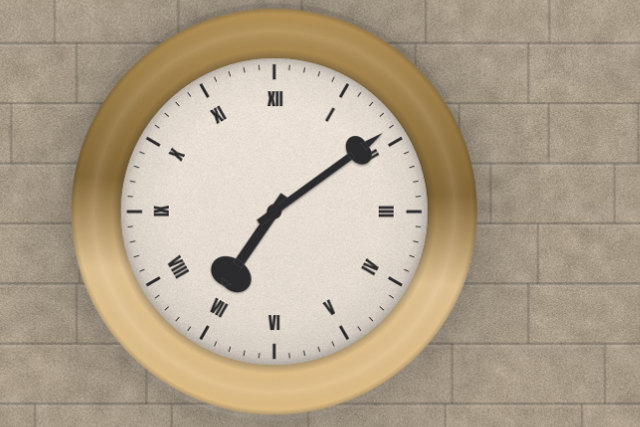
h=7 m=9
